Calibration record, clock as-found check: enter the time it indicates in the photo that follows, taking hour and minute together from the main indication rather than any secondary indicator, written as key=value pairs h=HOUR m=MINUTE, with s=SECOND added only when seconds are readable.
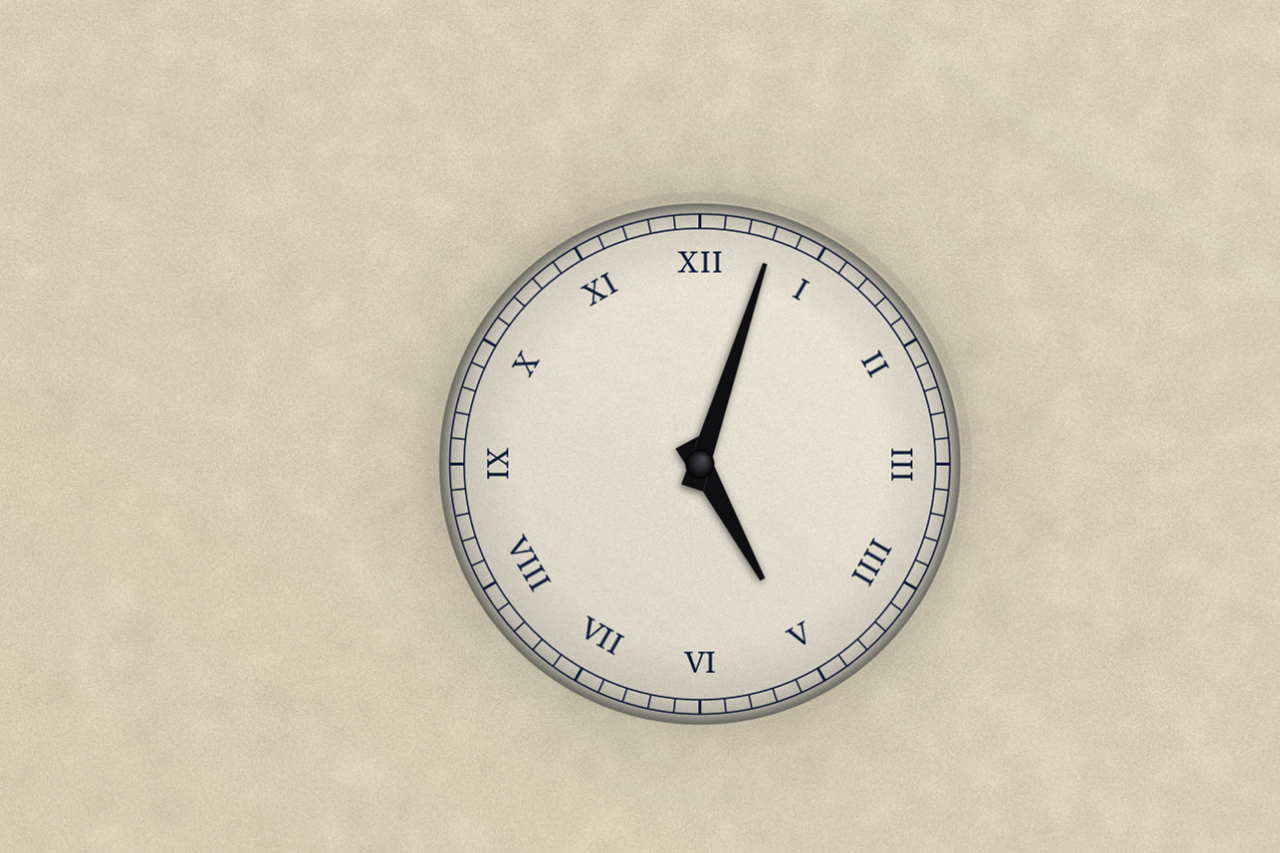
h=5 m=3
